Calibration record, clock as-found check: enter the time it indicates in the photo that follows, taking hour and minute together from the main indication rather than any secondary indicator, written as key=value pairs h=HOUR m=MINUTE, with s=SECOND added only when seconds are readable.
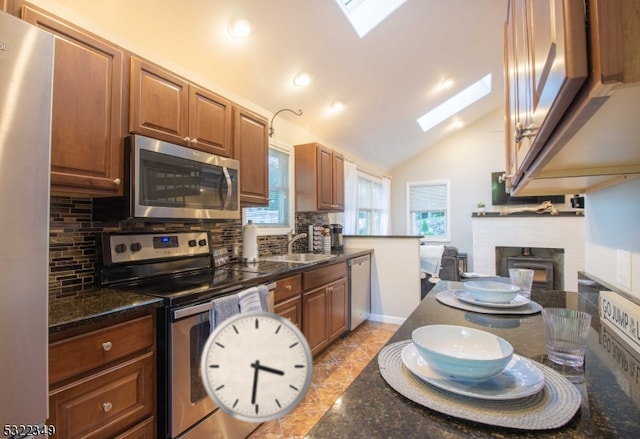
h=3 m=31
